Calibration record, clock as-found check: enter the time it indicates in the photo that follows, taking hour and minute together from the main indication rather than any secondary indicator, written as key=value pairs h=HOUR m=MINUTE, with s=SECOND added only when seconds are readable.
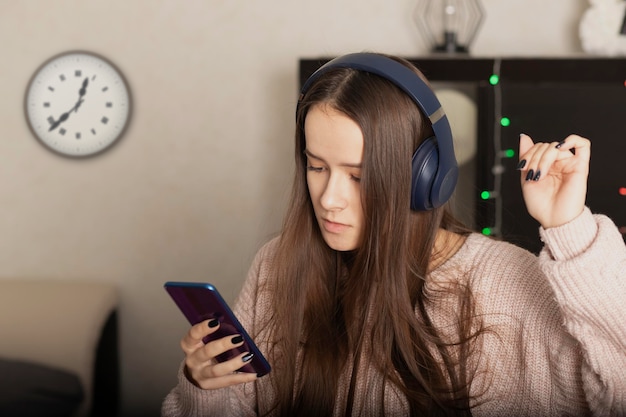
h=12 m=38
